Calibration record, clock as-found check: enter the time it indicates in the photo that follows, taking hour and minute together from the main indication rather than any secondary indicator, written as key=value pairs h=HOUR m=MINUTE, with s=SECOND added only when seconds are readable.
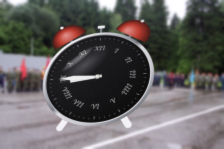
h=8 m=45
